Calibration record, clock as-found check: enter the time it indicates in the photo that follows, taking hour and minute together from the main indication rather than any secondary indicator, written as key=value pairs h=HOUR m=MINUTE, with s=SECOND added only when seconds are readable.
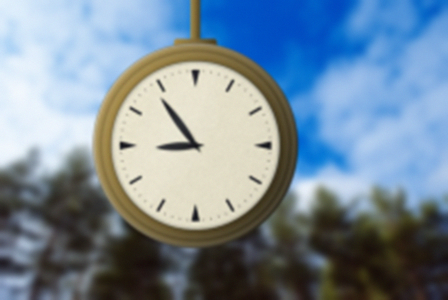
h=8 m=54
